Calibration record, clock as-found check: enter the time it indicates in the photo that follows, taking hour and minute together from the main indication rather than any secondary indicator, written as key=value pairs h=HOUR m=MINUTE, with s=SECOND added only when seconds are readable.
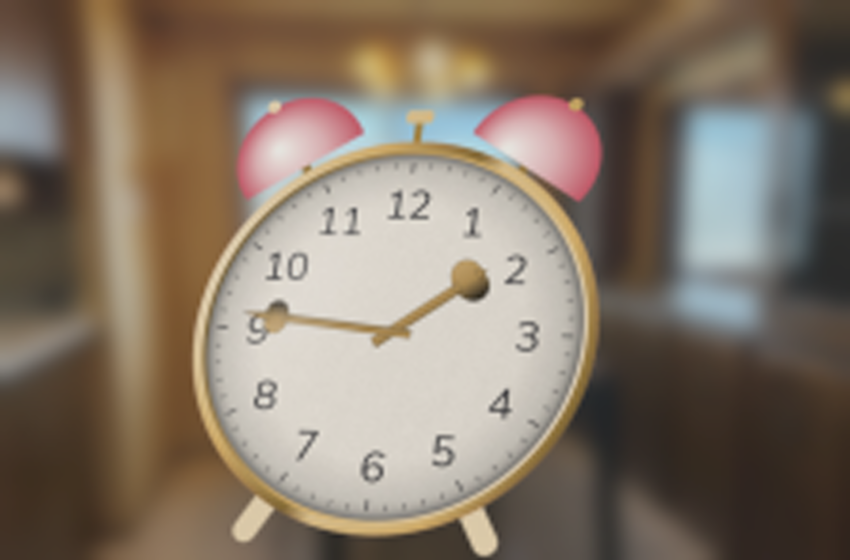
h=1 m=46
